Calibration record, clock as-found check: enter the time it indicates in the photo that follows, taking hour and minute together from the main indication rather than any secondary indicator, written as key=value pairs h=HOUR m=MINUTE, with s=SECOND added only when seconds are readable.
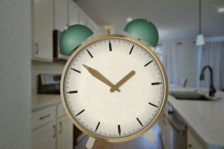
h=1 m=52
